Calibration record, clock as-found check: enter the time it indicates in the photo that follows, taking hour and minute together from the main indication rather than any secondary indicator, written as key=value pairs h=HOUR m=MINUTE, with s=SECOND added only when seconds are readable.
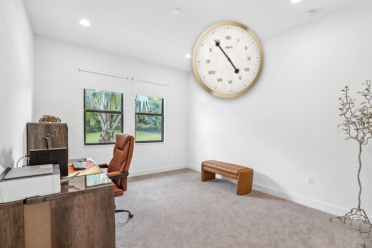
h=4 m=54
